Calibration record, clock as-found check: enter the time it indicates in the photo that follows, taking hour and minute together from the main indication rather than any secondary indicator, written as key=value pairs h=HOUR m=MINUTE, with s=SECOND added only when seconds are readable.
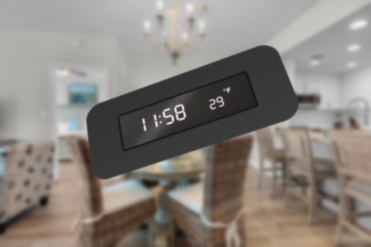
h=11 m=58
